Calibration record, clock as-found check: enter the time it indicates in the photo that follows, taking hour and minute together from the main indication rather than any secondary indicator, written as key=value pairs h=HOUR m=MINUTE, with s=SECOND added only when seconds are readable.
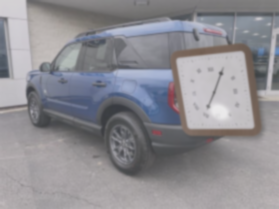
h=7 m=5
